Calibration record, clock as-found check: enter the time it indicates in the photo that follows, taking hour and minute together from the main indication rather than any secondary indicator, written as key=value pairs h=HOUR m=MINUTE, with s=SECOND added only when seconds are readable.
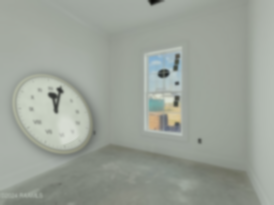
h=12 m=4
